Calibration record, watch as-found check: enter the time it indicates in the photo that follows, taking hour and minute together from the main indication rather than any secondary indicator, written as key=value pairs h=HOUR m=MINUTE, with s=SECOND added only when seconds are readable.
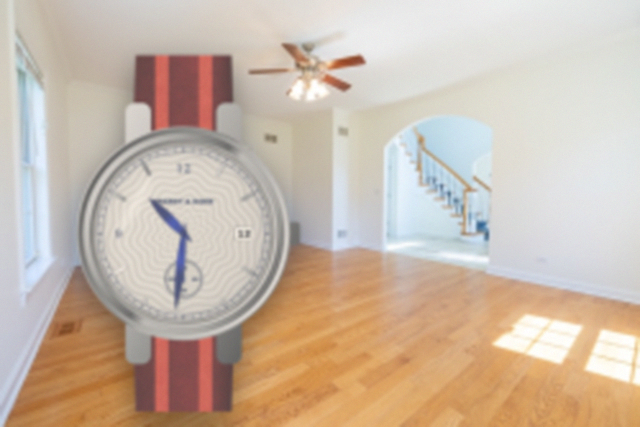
h=10 m=31
